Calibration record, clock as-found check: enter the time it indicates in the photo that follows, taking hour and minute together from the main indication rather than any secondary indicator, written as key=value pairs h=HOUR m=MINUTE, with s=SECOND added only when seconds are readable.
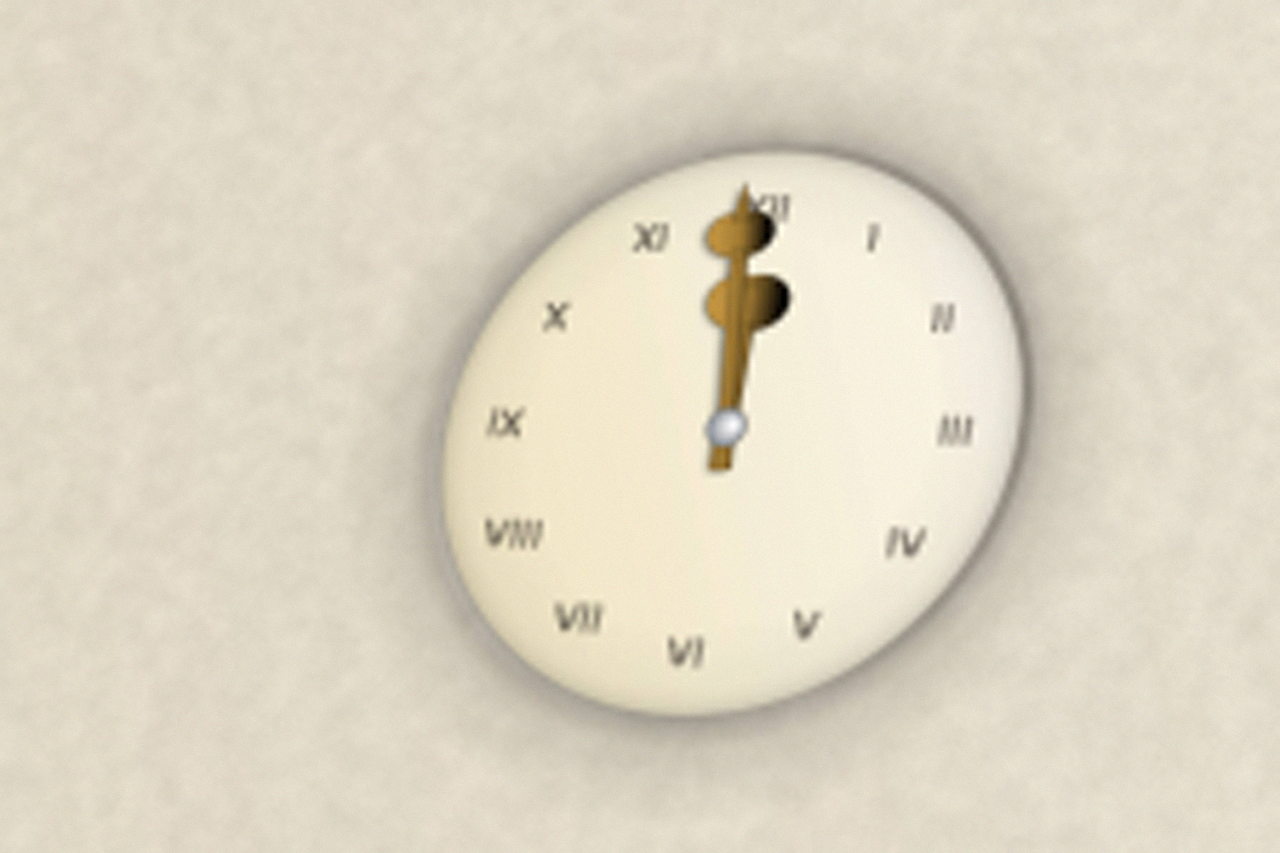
h=11 m=59
